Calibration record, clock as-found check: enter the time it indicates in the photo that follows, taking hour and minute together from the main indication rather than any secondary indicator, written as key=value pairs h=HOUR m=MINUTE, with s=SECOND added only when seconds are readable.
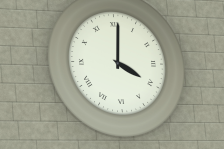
h=4 m=1
